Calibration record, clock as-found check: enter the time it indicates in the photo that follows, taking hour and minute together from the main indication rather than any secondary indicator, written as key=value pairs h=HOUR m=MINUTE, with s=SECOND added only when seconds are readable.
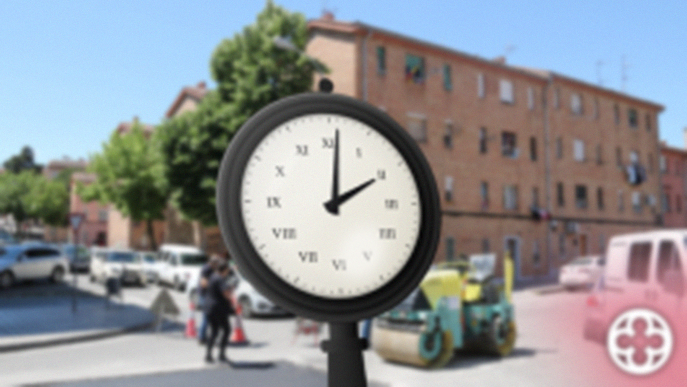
h=2 m=1
